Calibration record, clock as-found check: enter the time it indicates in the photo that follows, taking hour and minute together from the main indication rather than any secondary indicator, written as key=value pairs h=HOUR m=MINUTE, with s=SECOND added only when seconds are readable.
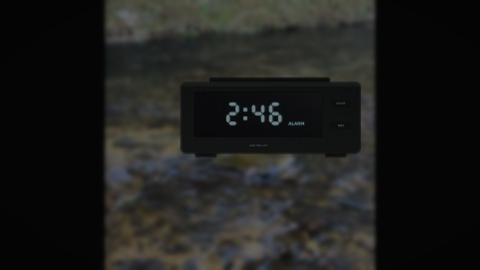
h=2 m=46
